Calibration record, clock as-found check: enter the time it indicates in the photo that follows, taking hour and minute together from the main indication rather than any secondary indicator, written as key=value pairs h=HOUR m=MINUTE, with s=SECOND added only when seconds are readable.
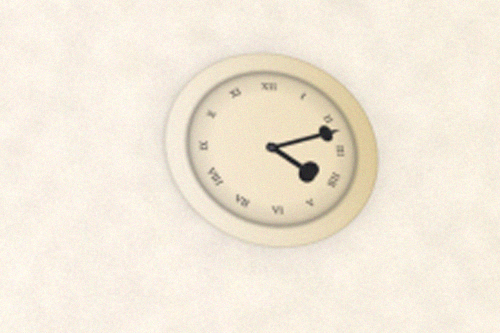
h=4 m=12
